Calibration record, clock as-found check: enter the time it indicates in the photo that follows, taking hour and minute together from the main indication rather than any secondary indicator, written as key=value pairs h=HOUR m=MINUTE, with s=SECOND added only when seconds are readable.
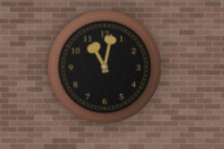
h=11 m=2
